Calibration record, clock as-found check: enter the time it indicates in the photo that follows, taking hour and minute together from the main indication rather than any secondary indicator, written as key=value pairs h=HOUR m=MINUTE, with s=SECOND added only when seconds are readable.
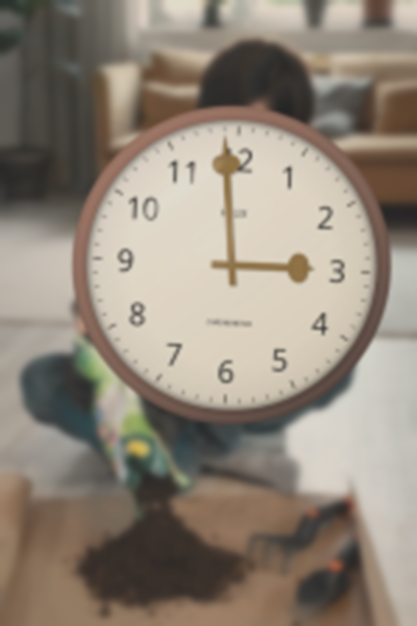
h=2 m=59
